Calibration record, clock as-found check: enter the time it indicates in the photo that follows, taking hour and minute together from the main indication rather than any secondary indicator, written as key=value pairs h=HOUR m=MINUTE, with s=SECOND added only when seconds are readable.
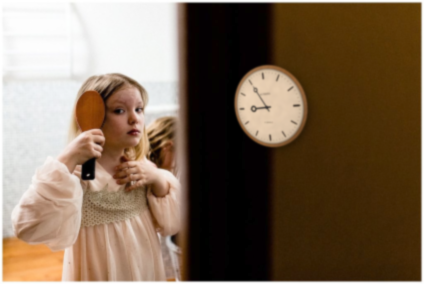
h=8 m=55
